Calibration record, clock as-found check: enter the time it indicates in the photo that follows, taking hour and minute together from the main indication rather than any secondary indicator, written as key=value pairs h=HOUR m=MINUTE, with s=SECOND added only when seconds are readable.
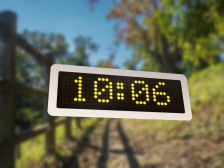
h=10 m=6
